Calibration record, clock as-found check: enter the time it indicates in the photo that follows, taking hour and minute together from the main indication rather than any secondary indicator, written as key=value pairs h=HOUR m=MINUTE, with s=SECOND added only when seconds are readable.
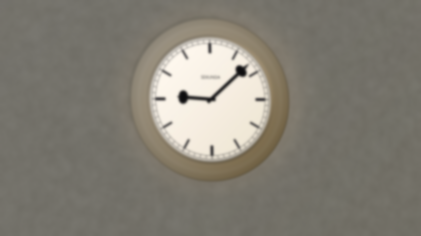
h=9 m=8
